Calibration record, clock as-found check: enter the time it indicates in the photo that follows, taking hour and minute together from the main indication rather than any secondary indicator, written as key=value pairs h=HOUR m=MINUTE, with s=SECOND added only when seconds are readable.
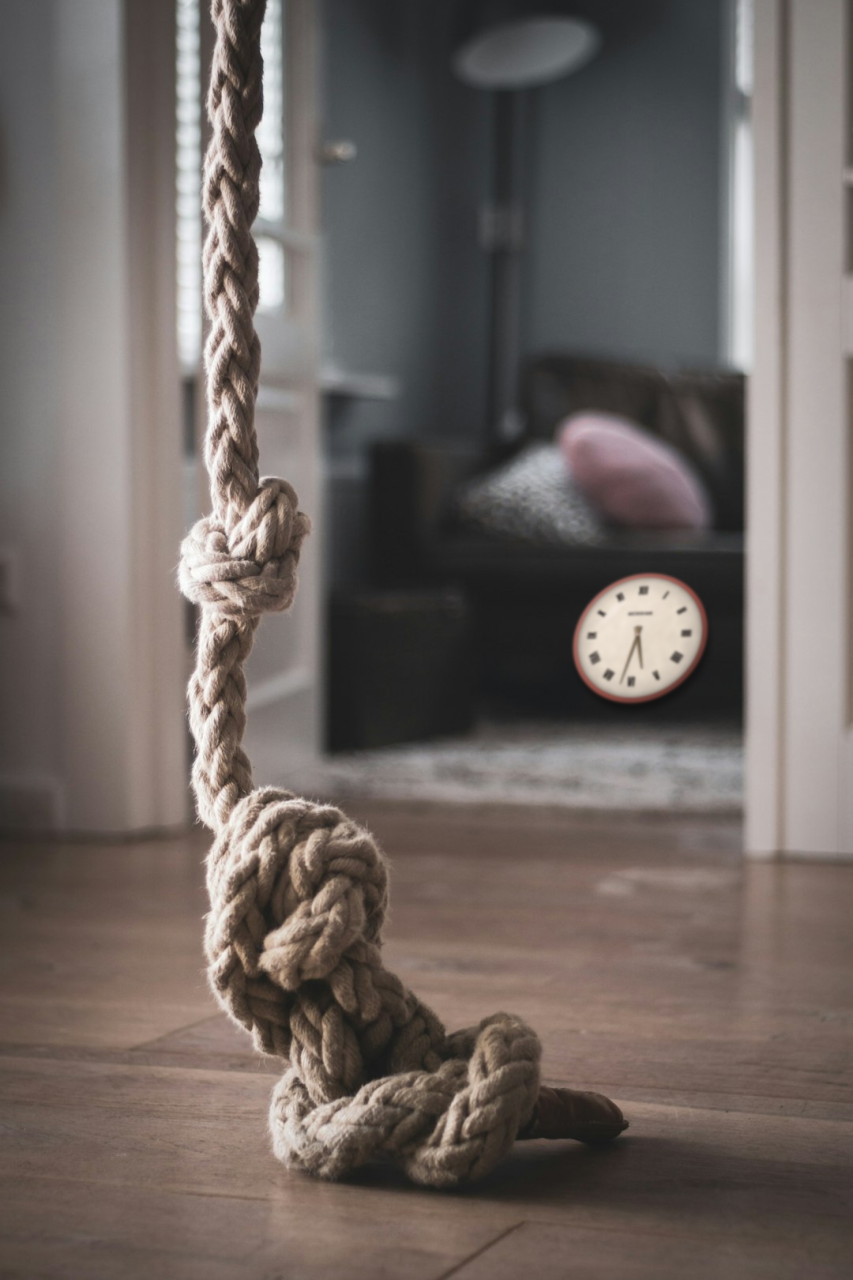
h=5 m=32
